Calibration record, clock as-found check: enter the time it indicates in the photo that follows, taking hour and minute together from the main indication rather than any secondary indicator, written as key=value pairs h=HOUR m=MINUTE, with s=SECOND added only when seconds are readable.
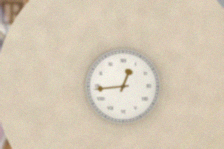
h=12 m=44
